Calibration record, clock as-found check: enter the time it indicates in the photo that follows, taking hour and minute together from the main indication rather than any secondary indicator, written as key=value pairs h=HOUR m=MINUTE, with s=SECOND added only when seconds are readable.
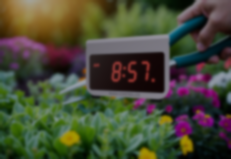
h=8 m=57
